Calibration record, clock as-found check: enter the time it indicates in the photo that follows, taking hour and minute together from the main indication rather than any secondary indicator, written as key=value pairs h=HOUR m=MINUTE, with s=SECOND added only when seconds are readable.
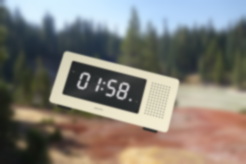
h=1 m=58
